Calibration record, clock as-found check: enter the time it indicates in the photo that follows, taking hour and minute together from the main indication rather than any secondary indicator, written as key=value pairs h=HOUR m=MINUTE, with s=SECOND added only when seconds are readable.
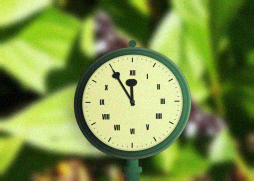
h=11 m=55
